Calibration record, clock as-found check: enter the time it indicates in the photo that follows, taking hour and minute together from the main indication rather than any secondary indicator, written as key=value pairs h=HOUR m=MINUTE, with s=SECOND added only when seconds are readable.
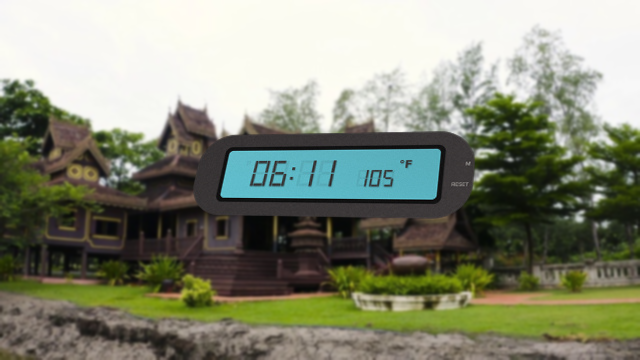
h=6 m=11
